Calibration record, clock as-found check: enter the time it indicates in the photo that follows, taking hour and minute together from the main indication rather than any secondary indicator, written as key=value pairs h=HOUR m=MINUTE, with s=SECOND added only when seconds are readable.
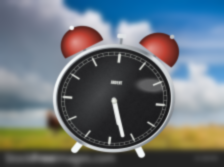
h=5 m=27
